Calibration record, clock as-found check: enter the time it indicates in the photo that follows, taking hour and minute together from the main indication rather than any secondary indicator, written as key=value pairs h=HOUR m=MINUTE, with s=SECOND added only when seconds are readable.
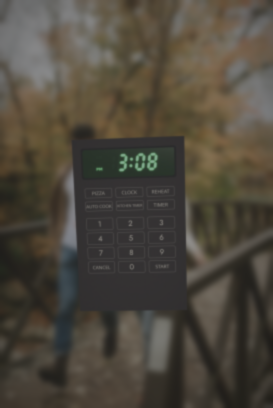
h=3 m=8
